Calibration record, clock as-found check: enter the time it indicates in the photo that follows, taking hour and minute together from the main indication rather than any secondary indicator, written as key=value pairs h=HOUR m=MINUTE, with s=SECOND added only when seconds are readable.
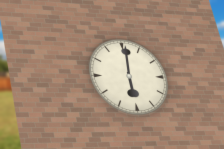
h=6 m=1
